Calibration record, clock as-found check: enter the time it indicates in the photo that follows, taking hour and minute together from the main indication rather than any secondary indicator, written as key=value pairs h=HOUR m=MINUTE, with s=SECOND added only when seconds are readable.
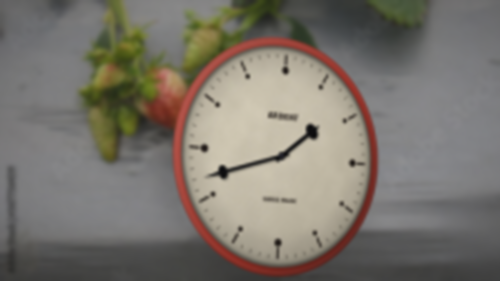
h=1 m=42
